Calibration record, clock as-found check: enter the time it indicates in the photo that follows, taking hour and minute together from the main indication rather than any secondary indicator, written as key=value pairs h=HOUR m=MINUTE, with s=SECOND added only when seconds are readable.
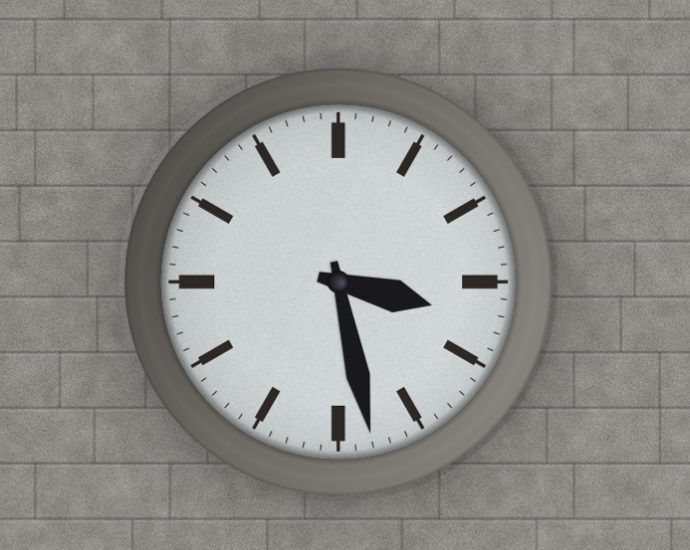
h=3 m=28
